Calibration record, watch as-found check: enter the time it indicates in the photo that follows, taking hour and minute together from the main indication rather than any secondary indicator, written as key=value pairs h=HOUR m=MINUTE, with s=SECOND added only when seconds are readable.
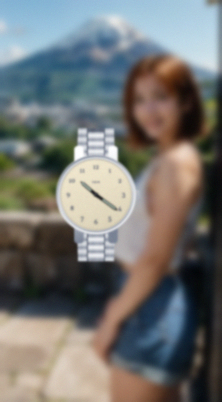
h=10 m=21
